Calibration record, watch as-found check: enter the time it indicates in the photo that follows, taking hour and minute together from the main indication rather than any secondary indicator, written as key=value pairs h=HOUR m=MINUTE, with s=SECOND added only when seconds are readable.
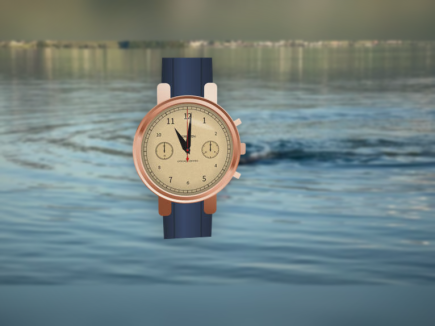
h=11 m=1
